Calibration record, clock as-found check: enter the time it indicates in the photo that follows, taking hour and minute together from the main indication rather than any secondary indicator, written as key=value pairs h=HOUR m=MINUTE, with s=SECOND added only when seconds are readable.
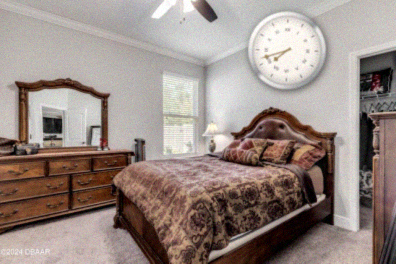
h=7 m=42
